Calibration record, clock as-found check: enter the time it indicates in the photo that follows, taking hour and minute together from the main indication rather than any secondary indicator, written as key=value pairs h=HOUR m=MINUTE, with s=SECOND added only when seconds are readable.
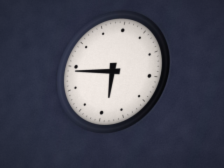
h=5 m=44
